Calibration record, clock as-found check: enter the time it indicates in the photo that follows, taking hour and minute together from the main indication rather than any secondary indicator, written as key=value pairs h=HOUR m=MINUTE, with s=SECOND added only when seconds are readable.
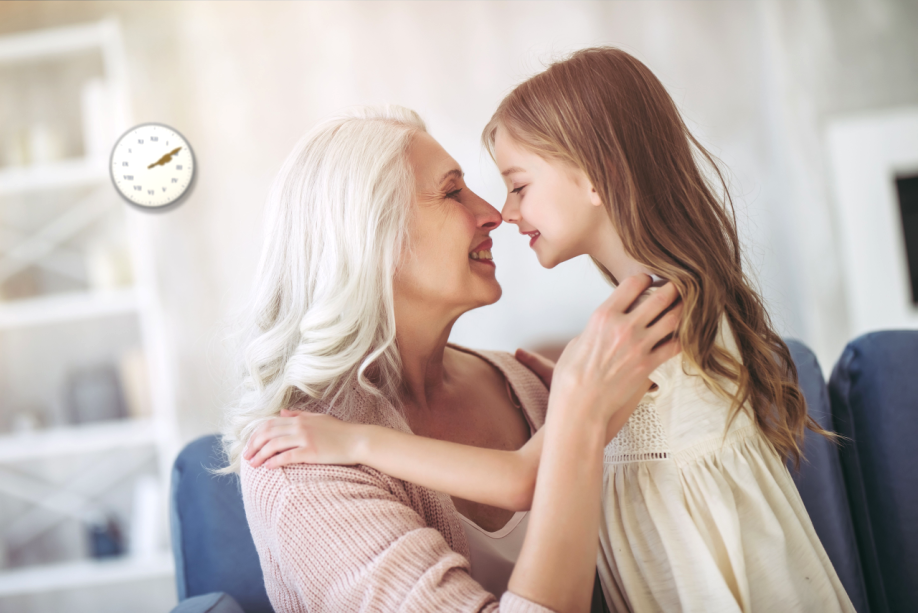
h=2 m=9
